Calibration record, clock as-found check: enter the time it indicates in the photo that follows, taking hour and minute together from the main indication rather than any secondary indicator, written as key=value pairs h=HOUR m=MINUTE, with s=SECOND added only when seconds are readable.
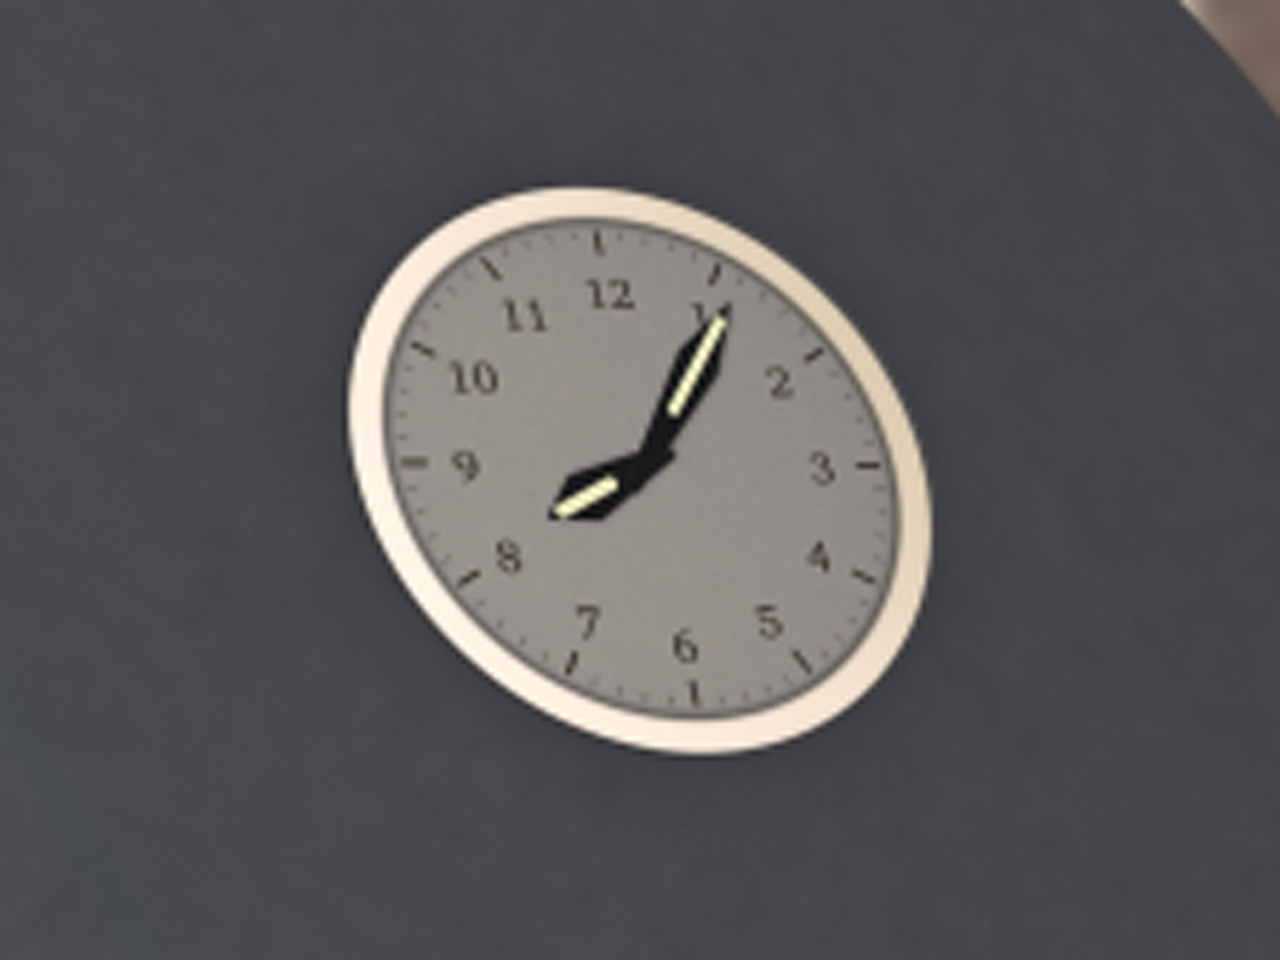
h=8 m=6
